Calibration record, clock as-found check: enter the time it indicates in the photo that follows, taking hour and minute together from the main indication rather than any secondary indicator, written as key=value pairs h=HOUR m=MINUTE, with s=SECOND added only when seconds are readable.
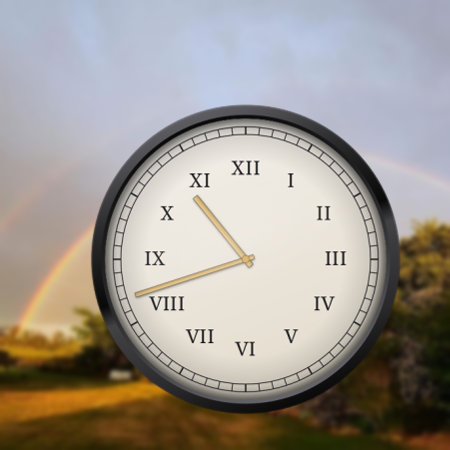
h=10 m=42
